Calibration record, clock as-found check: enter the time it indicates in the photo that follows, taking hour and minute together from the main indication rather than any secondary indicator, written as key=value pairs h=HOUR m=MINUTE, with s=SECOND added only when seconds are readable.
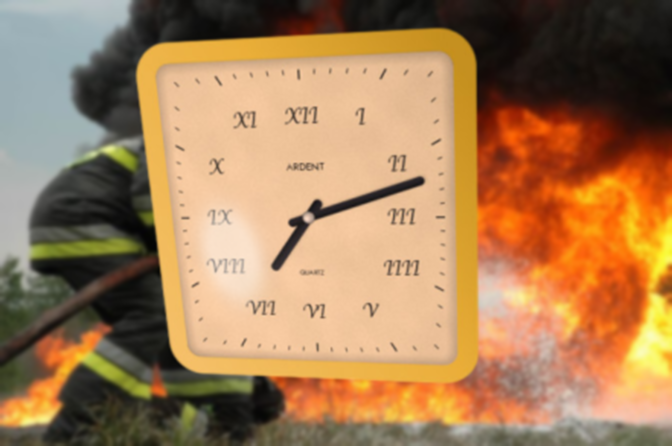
h=7 m=12
